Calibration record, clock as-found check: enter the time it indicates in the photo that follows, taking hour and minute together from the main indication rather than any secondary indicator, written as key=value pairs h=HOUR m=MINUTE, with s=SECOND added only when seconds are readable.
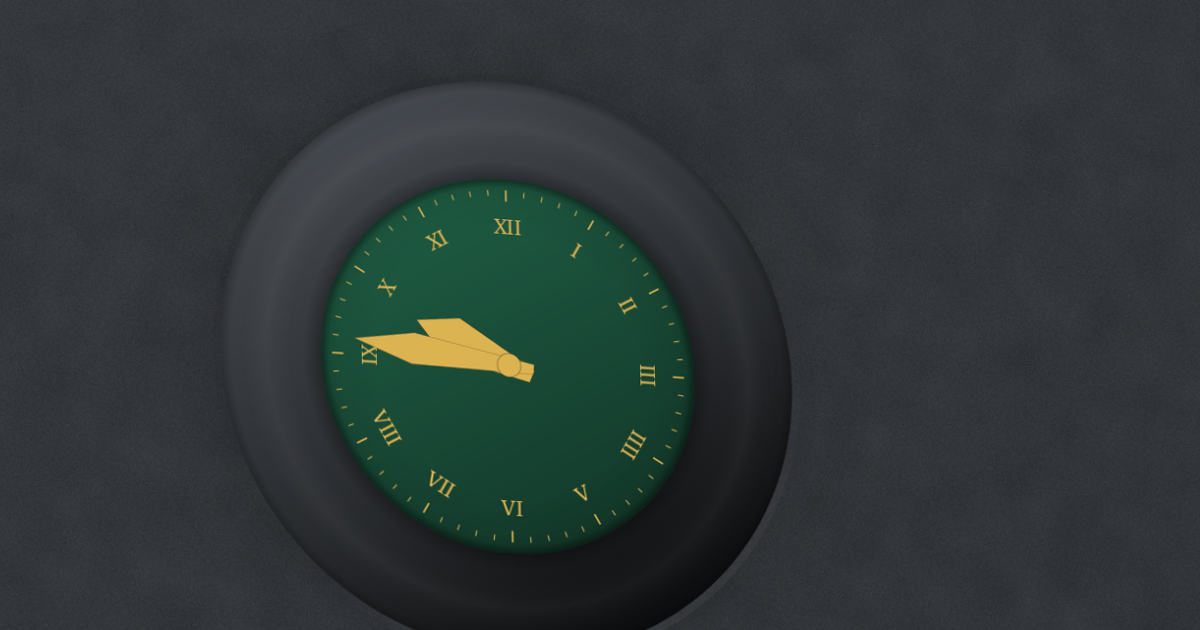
h=9 m=46
